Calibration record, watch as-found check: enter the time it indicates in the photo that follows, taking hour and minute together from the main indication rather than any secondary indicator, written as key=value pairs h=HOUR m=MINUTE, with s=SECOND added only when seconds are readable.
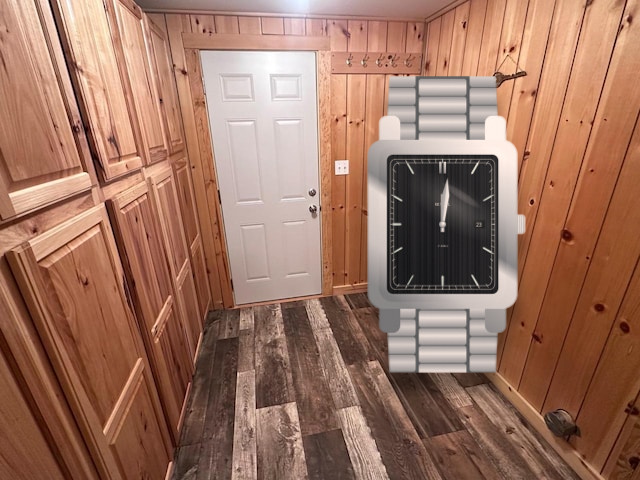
h=12 m=1
